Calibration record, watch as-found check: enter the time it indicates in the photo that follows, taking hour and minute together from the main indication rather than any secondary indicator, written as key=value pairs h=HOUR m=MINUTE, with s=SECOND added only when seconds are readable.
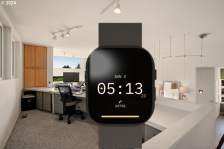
h=5 m=13
